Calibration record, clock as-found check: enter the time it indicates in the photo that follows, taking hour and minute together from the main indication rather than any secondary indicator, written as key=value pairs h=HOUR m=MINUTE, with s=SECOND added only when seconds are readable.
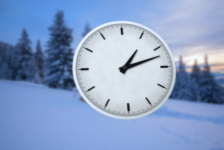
h=1 m=12
